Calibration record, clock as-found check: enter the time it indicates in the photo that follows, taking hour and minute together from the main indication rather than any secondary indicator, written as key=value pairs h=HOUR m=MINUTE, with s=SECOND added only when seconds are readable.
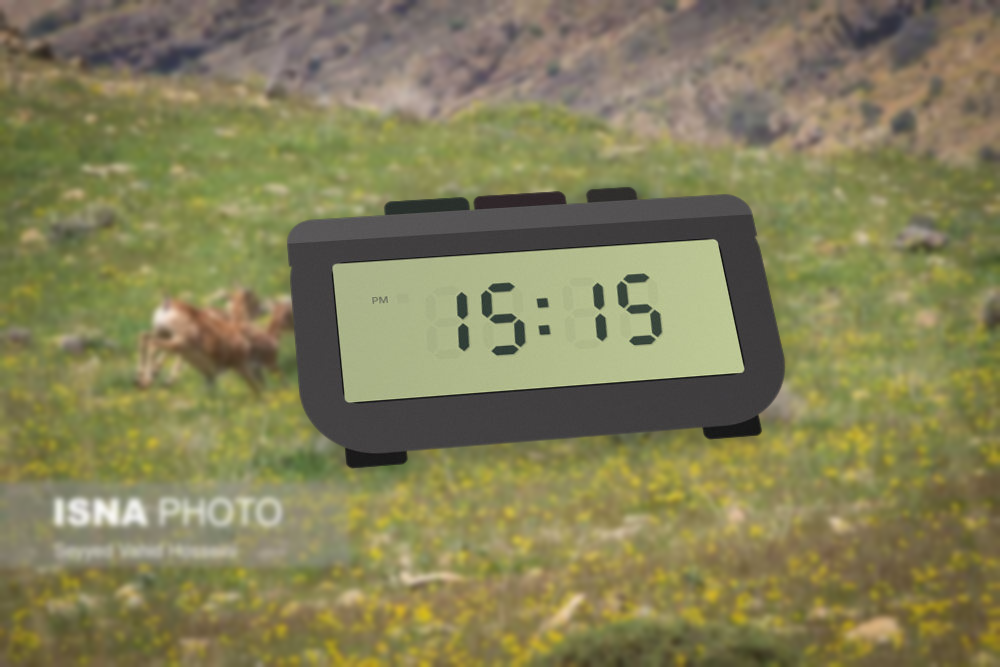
h=15 m=15
